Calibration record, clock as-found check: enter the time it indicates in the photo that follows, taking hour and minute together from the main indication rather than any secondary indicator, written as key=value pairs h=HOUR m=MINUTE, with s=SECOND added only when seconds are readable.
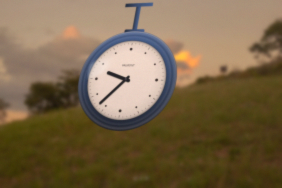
h=9 m=37
